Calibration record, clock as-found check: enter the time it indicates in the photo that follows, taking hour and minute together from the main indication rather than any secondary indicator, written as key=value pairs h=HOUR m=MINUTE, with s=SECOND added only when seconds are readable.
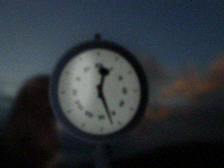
h=12 m=27
